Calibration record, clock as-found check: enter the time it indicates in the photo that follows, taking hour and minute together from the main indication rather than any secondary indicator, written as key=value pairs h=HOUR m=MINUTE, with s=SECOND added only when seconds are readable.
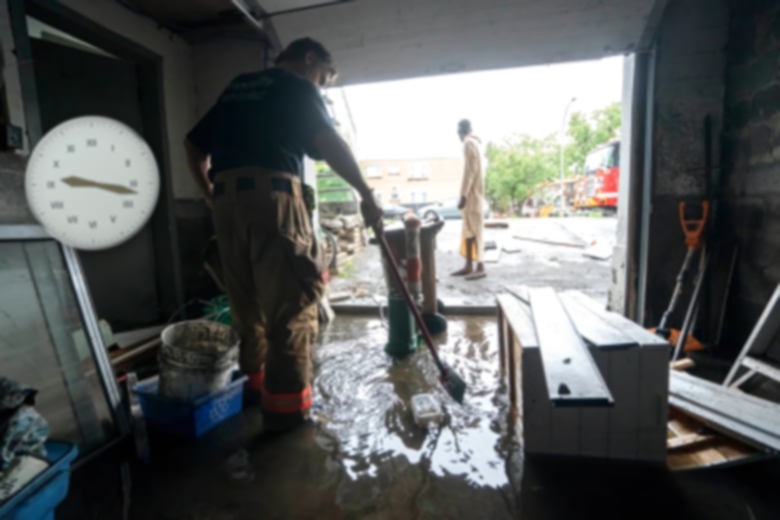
h=9 m=17
